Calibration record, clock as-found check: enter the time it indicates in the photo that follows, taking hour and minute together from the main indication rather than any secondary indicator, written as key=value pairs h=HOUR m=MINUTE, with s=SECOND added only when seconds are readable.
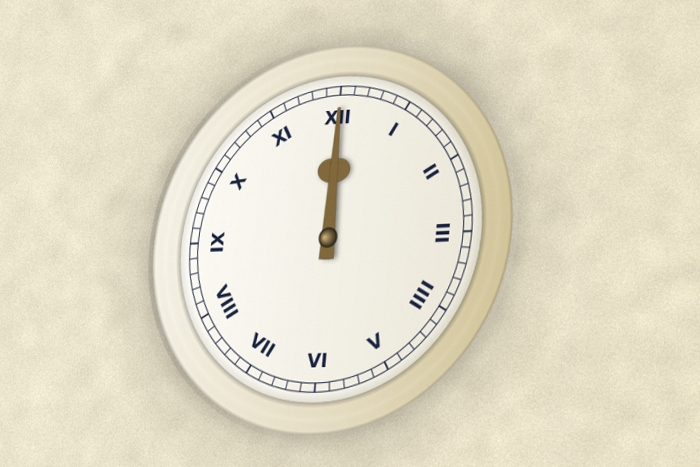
h=12 m=0
